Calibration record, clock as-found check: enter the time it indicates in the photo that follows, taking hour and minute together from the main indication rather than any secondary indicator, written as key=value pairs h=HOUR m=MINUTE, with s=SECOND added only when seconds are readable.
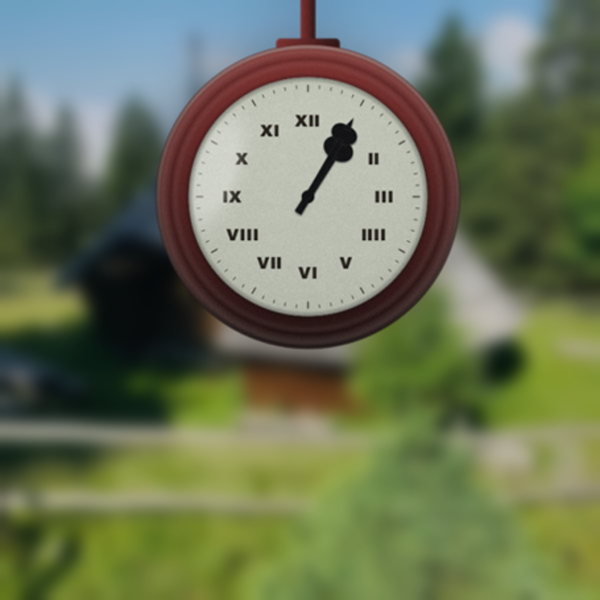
h=1 m=5
